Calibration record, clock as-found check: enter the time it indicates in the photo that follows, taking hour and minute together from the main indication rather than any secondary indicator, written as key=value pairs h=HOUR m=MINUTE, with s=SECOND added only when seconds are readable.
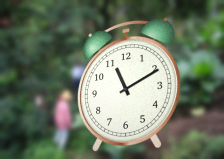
h=11 m=11
